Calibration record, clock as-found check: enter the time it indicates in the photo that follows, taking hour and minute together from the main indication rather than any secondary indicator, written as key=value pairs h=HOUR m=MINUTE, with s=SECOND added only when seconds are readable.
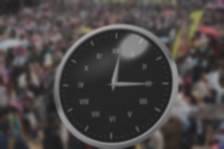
h=12 m=15
